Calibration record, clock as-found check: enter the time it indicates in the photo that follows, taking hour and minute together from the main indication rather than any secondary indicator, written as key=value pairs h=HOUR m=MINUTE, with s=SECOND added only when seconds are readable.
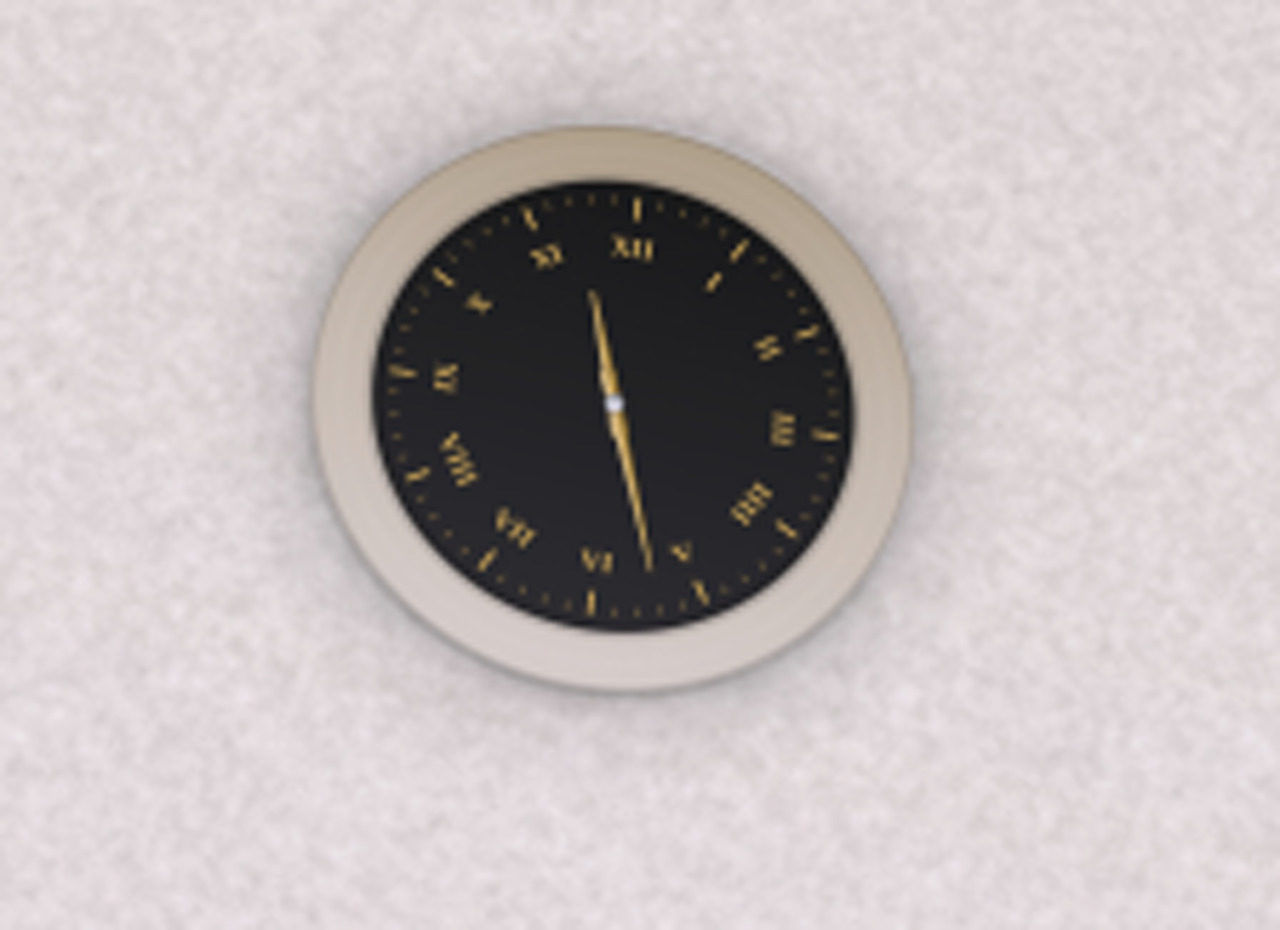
h=11 m=27
